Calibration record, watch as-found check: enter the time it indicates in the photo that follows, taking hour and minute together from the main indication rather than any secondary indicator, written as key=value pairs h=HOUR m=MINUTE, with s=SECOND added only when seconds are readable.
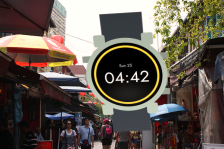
h=4 m=42
